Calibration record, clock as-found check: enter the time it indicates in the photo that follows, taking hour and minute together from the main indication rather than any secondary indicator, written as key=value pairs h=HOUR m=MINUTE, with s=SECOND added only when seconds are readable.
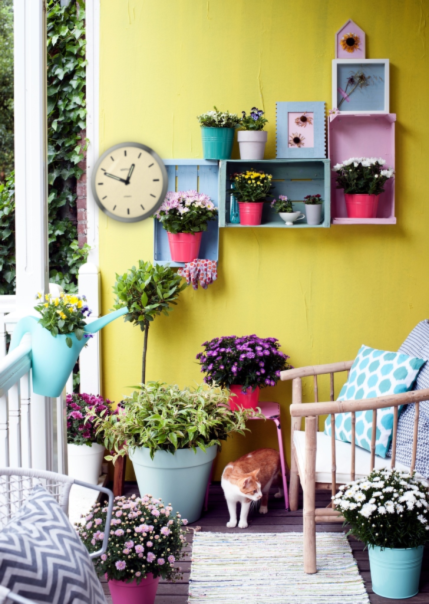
h=12 m=49
